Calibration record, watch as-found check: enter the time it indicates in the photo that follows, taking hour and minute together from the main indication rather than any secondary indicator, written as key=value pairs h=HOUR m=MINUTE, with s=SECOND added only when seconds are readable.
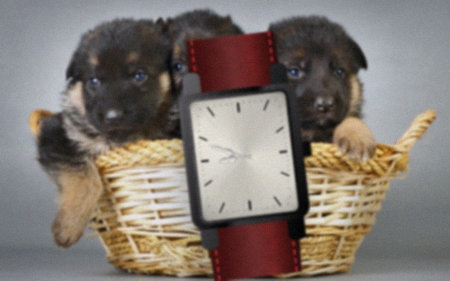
h=8 m=49
